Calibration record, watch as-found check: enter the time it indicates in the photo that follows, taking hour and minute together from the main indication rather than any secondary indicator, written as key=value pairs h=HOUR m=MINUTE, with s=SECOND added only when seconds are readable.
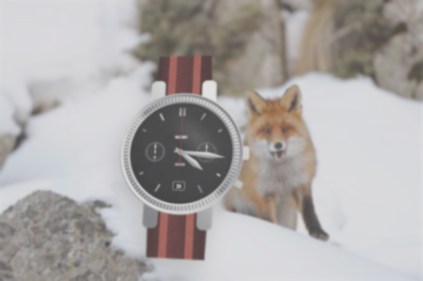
h=4 m=16
